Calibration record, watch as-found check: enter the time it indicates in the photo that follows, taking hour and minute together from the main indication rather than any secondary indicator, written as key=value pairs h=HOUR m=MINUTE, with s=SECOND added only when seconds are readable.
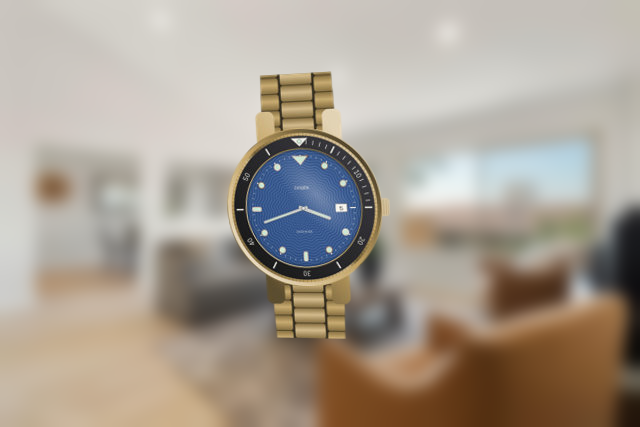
h=3 m=42
